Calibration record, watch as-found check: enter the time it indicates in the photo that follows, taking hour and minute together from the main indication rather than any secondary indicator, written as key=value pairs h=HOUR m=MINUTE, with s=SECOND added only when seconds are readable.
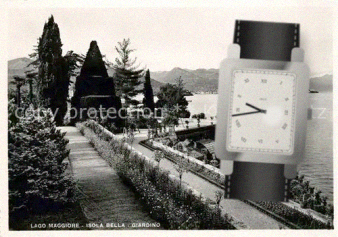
h=9 m=43
